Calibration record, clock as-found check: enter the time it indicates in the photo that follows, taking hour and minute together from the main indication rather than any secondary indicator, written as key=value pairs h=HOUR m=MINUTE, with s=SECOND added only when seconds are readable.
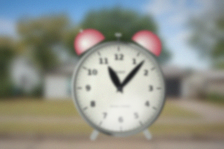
h=11 m=7
